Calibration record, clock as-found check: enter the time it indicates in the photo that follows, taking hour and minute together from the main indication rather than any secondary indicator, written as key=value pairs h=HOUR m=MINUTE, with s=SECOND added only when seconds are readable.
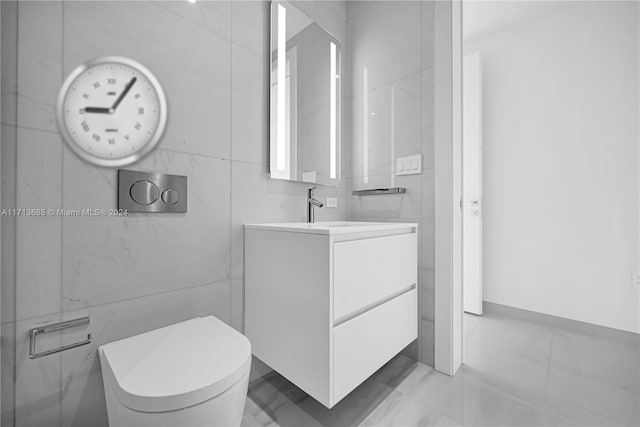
h=9 m=6
